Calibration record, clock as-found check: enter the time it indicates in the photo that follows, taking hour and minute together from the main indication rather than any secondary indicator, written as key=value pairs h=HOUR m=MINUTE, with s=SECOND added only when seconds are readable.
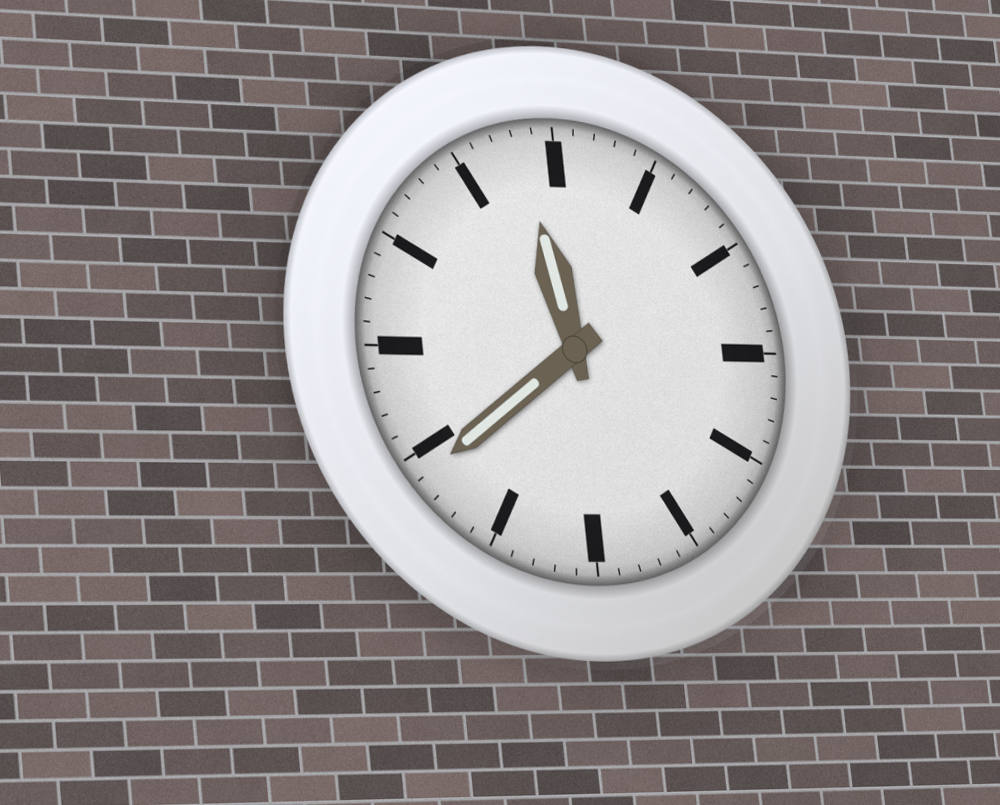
h=11 m=39
